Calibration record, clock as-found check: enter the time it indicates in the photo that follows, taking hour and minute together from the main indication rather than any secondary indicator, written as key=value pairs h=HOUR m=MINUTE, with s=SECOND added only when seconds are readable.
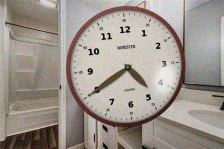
h=4 m=40
